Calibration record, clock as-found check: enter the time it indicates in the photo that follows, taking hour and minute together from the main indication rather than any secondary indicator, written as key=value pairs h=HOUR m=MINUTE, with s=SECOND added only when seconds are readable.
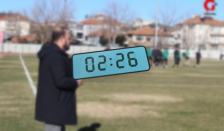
h=2 m=26
